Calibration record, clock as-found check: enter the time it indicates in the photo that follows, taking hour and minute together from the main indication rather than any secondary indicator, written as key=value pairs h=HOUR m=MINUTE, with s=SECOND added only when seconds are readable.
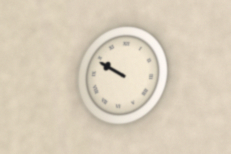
h=9 m=49
